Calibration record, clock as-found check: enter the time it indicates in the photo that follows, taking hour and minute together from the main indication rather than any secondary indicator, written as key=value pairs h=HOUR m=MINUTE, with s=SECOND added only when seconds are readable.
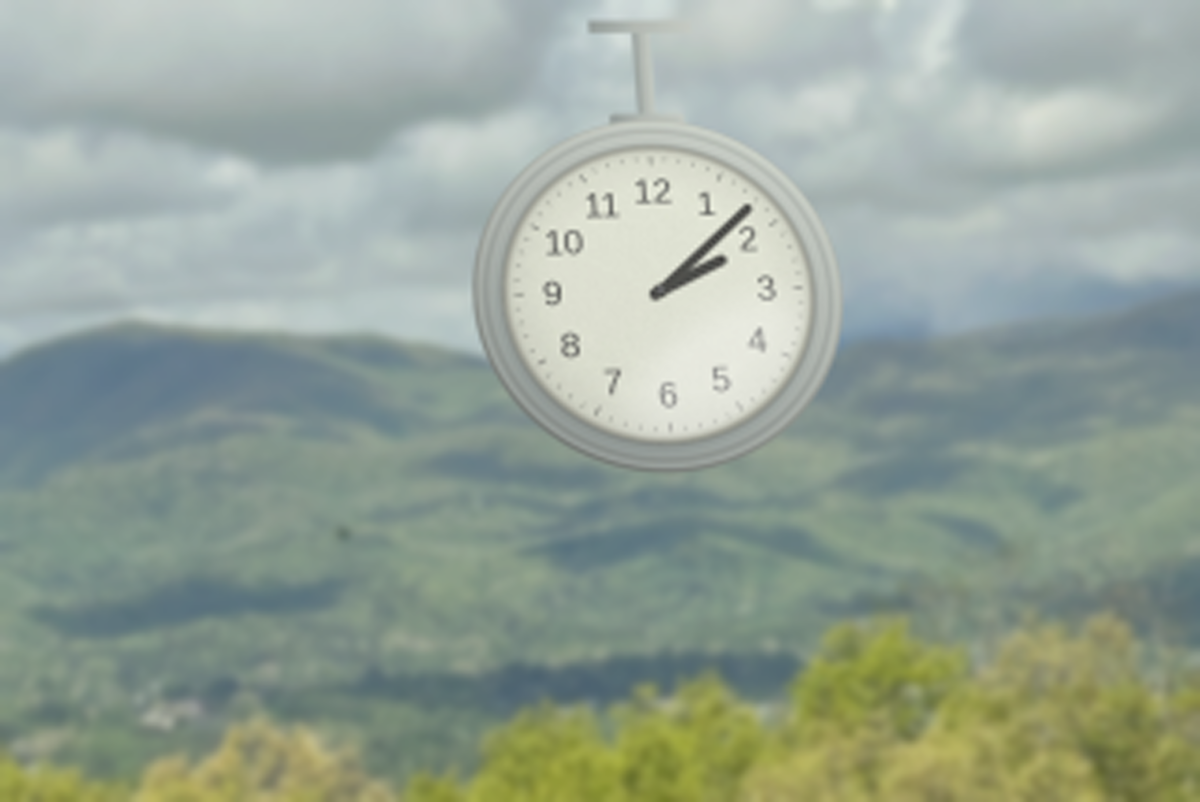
h=2 m=8
